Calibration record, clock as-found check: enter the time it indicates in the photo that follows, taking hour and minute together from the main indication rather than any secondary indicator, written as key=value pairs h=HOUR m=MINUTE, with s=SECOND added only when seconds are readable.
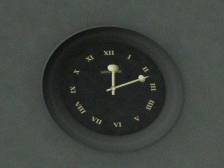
h=12 m=12
